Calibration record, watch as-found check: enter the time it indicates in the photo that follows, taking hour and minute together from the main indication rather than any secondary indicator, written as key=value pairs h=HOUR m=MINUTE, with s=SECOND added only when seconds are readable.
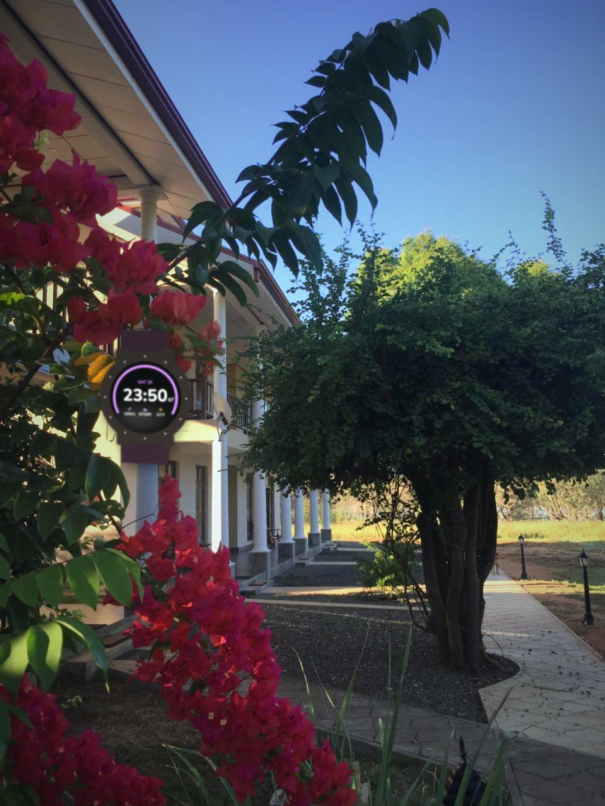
h=23 m=50
